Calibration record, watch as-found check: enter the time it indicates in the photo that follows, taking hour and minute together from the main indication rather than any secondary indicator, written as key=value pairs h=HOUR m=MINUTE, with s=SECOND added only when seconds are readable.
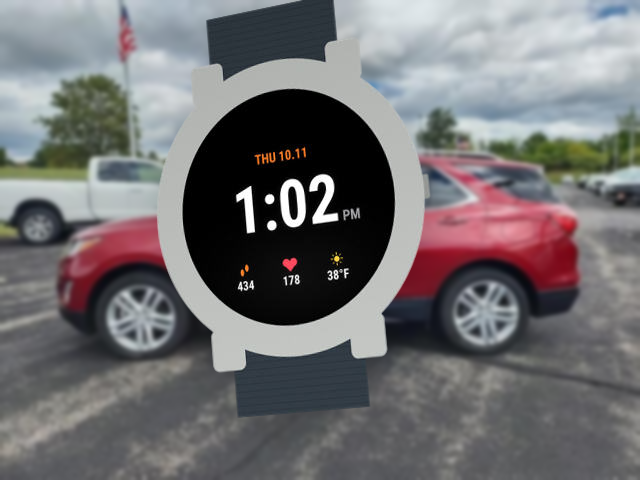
h=1 m=2
